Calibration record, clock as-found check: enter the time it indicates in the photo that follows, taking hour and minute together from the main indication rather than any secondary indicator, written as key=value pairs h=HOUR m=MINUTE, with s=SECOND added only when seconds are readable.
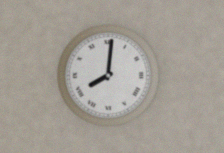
h=8 m=1
